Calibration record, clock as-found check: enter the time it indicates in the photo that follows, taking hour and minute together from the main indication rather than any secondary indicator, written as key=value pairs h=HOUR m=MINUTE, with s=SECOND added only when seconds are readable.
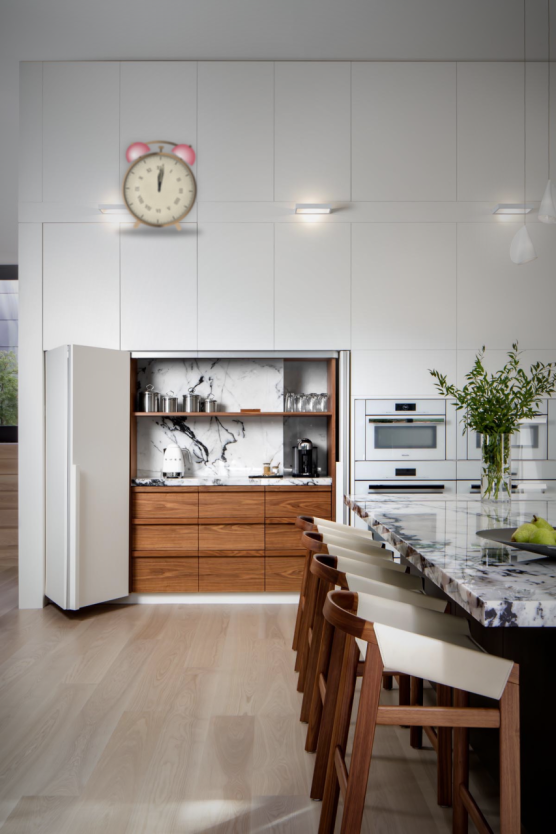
h=12 m=1
